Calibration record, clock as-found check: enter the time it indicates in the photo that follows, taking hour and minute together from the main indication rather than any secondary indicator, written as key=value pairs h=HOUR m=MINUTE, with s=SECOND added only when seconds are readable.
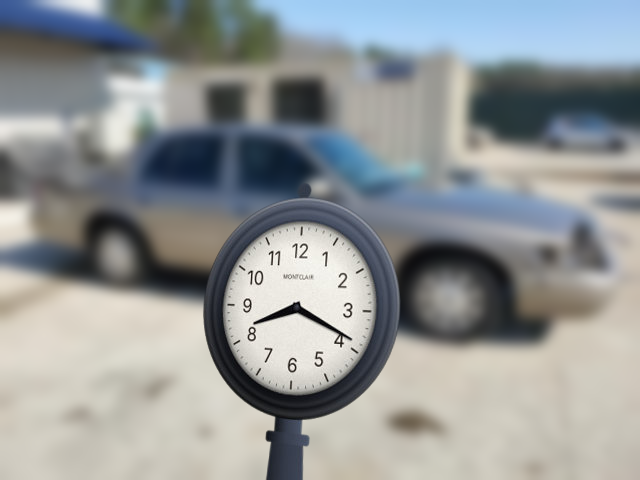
h=8 m=19
